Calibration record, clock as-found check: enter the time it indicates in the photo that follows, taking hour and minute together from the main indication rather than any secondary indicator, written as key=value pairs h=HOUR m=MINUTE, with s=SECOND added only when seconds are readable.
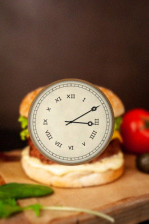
h=3 m=10
